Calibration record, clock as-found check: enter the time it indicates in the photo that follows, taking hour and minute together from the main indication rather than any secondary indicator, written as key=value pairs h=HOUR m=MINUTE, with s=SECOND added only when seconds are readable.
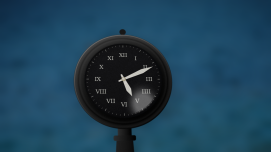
h=5 m=11
